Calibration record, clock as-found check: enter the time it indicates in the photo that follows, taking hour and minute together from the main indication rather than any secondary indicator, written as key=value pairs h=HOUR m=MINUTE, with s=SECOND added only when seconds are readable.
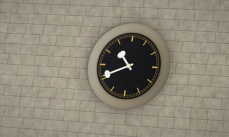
h=10 m=41
